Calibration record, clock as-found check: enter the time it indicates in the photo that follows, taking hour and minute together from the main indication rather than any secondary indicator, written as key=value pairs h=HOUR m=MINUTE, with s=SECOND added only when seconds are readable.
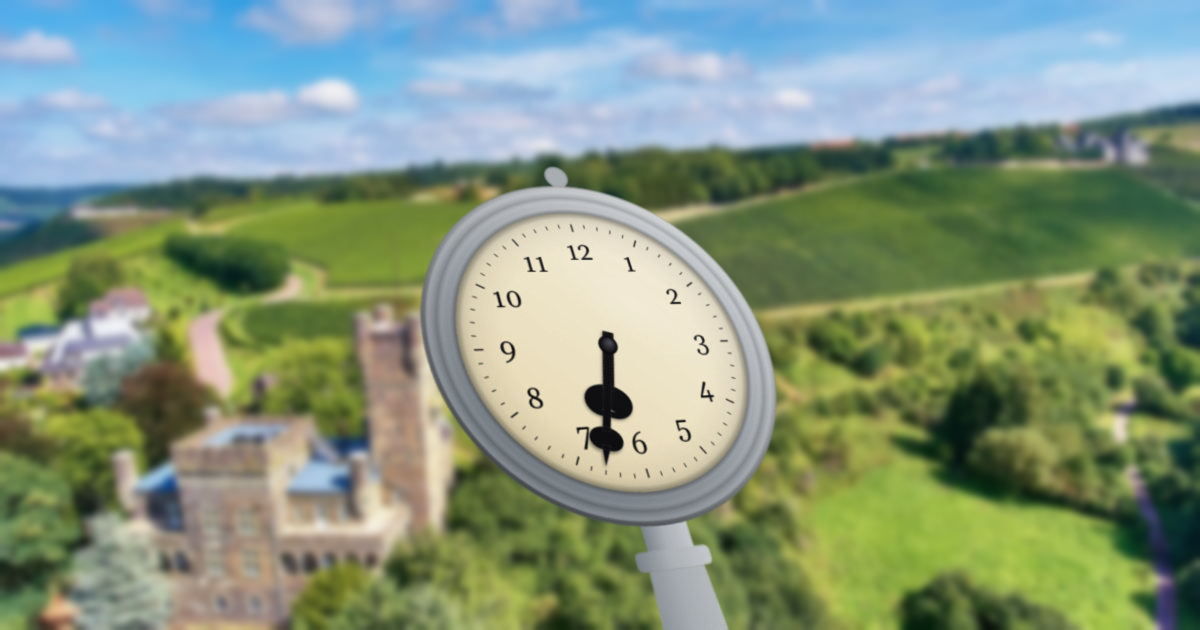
h=6 m=33
